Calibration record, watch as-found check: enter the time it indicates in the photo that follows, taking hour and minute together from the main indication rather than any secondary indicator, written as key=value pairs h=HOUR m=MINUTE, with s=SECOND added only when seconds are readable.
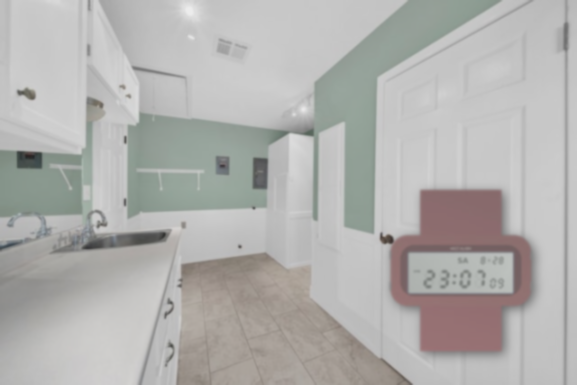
h=23 m=7
